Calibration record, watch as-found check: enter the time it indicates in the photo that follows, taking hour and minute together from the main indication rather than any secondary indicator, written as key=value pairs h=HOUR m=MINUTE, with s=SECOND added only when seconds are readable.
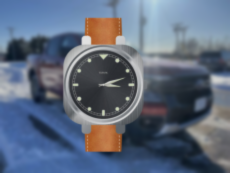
h=3 m=12
